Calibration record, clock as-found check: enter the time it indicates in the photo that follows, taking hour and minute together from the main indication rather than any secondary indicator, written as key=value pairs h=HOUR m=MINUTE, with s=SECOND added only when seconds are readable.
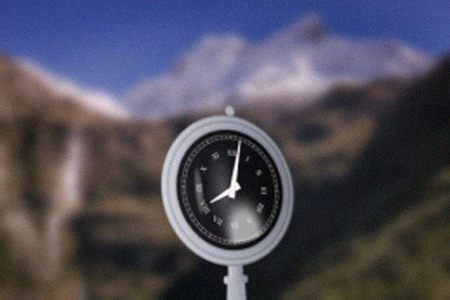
h=8 m=2
